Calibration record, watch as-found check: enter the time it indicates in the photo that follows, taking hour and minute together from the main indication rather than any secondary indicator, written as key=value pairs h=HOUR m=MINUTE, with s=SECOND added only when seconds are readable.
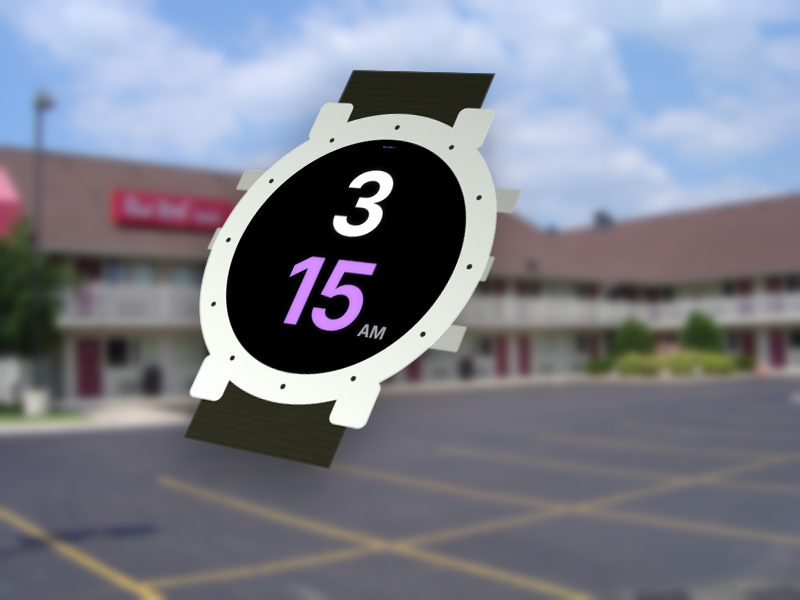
h=3 m=15
